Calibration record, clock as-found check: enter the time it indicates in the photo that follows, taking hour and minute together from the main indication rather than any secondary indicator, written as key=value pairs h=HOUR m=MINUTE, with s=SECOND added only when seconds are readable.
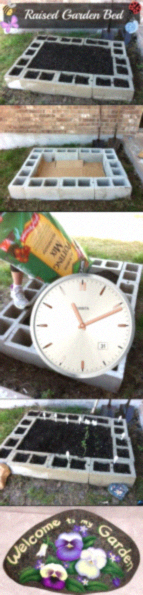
h=11 m=11
